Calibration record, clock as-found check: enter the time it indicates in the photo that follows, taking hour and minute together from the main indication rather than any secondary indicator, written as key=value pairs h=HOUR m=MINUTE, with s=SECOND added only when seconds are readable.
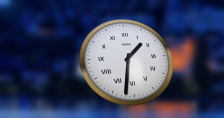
h=1 m=32
